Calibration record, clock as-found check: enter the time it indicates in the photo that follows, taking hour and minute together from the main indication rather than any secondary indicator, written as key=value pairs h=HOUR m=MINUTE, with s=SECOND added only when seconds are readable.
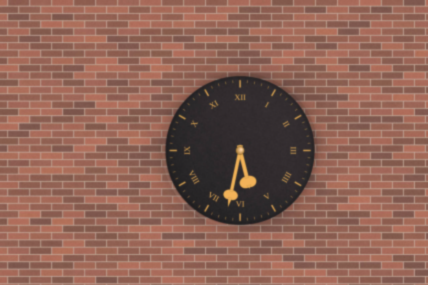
h=5 m=32
